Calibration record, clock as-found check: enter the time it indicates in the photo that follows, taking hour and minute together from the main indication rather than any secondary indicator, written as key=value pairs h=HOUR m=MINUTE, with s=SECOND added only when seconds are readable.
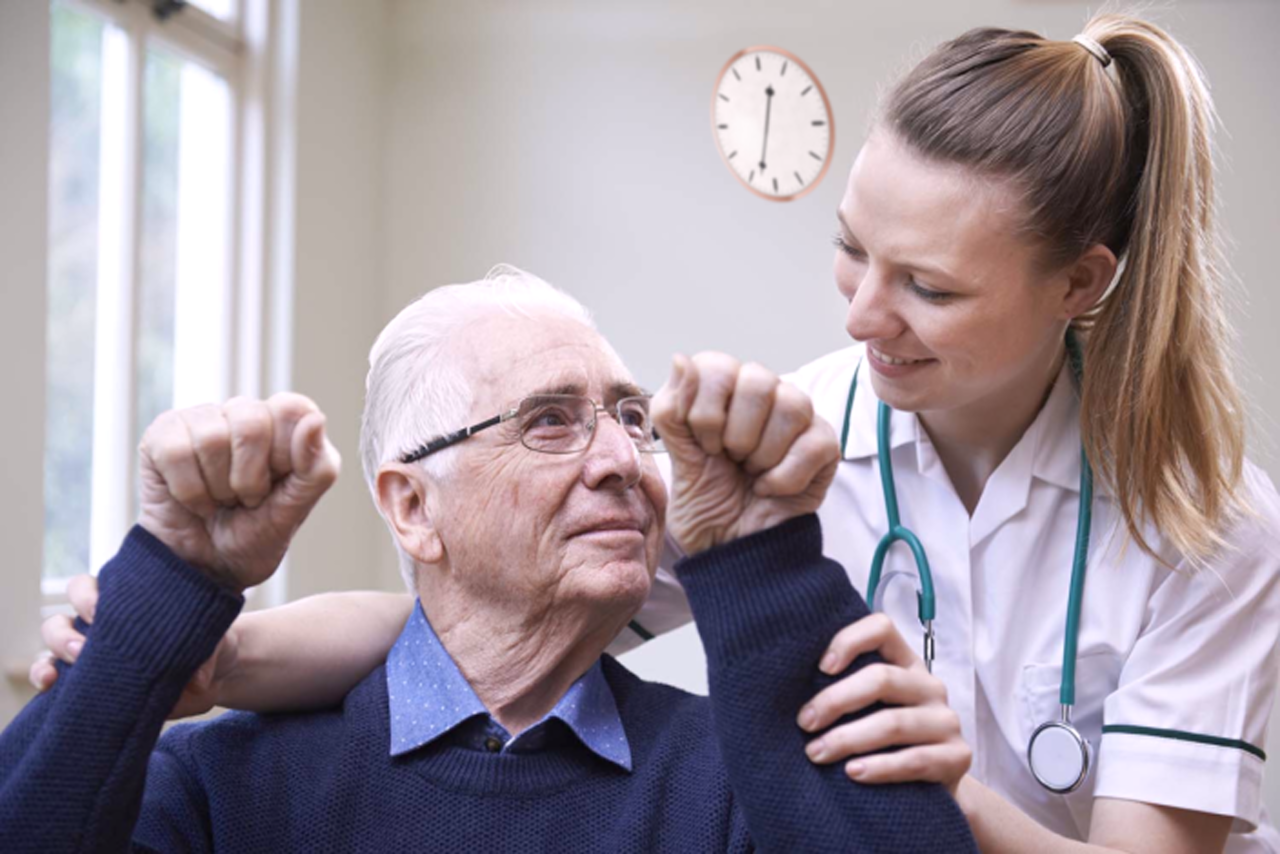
h=12 m=33
